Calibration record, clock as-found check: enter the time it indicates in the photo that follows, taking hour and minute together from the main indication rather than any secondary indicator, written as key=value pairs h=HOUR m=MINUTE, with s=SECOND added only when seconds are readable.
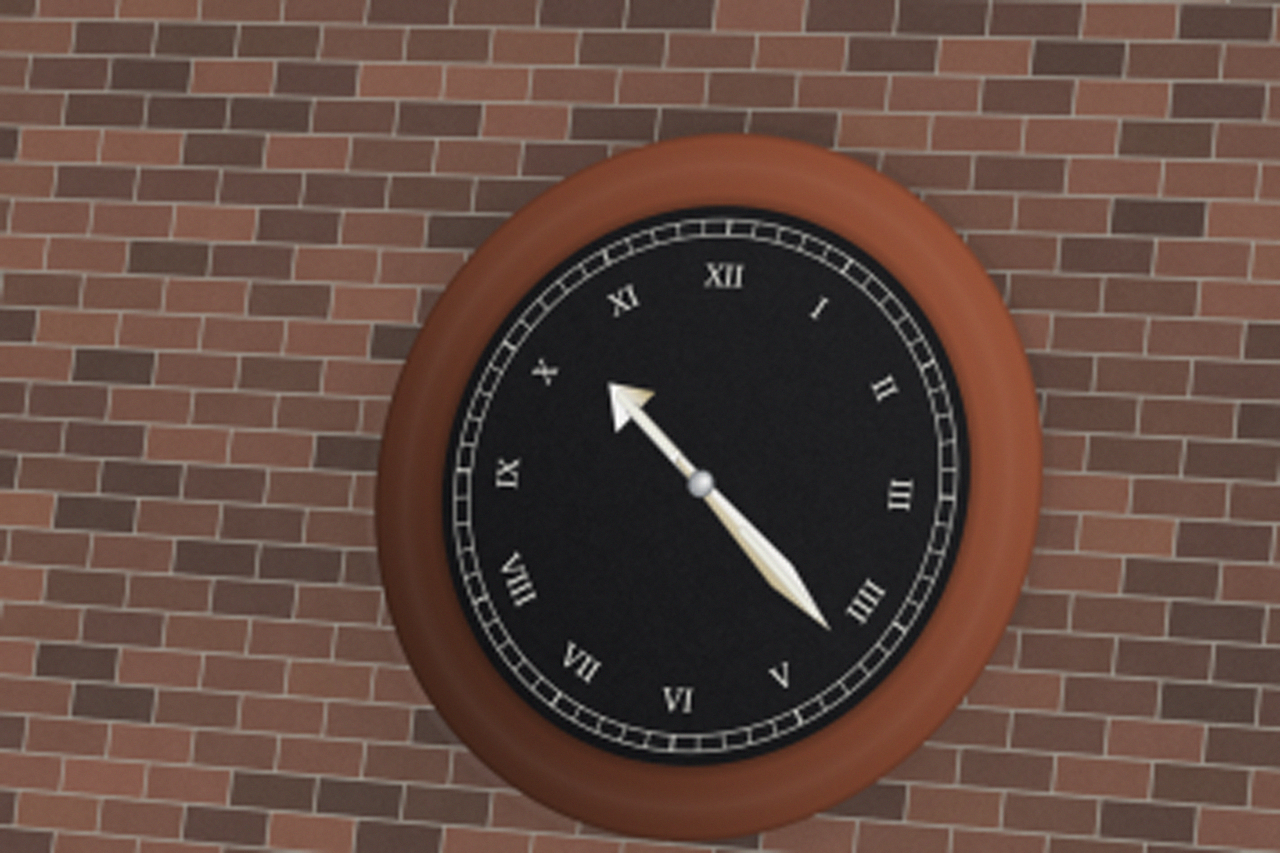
h=10 m=22
